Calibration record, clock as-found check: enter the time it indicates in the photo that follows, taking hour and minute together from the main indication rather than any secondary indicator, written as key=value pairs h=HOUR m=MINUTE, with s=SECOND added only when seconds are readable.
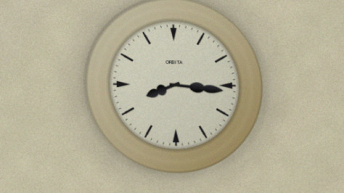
h=8 m=16
